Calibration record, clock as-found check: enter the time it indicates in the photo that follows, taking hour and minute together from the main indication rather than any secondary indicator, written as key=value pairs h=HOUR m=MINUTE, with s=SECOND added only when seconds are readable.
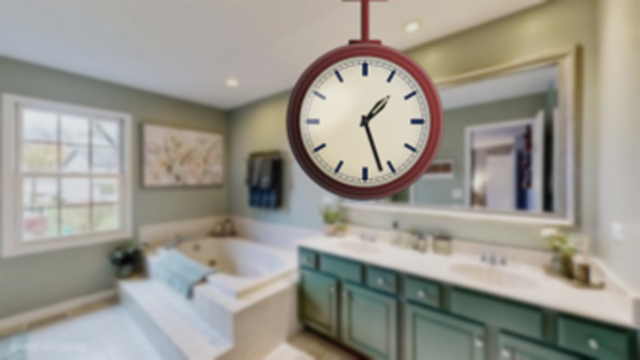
h=1 m=27
